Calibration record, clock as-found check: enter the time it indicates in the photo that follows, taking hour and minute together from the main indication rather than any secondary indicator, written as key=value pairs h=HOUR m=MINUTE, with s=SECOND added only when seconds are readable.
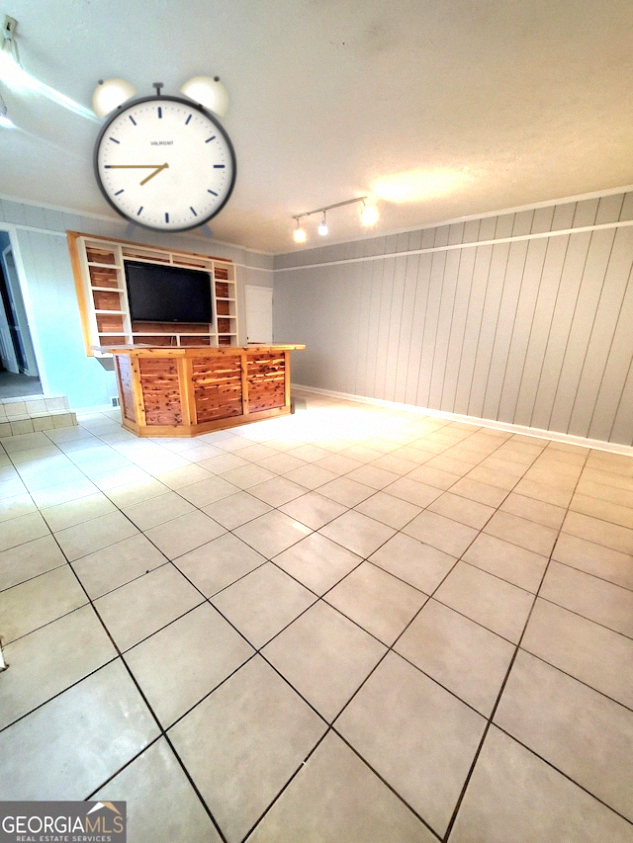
h=7 m=45
